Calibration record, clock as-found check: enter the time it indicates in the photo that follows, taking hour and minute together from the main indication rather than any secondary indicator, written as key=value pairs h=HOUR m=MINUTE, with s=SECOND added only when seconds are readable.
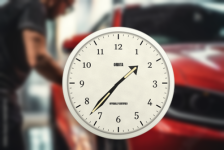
h=1 m=37
